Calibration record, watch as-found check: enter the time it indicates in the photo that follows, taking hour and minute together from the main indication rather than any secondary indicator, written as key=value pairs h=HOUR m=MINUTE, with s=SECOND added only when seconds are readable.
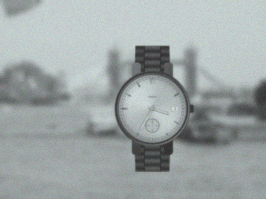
h=3 m=35
